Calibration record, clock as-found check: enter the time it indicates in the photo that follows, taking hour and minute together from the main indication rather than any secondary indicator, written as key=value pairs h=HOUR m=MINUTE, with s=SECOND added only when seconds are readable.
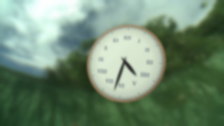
h=4 m=32
